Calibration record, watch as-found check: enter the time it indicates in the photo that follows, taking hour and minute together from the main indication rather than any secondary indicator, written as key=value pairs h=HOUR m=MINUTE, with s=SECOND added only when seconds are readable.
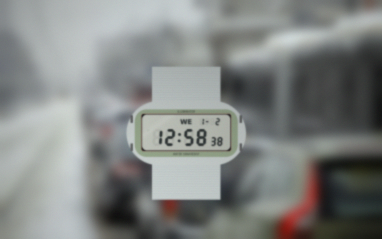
h=12 m=58
